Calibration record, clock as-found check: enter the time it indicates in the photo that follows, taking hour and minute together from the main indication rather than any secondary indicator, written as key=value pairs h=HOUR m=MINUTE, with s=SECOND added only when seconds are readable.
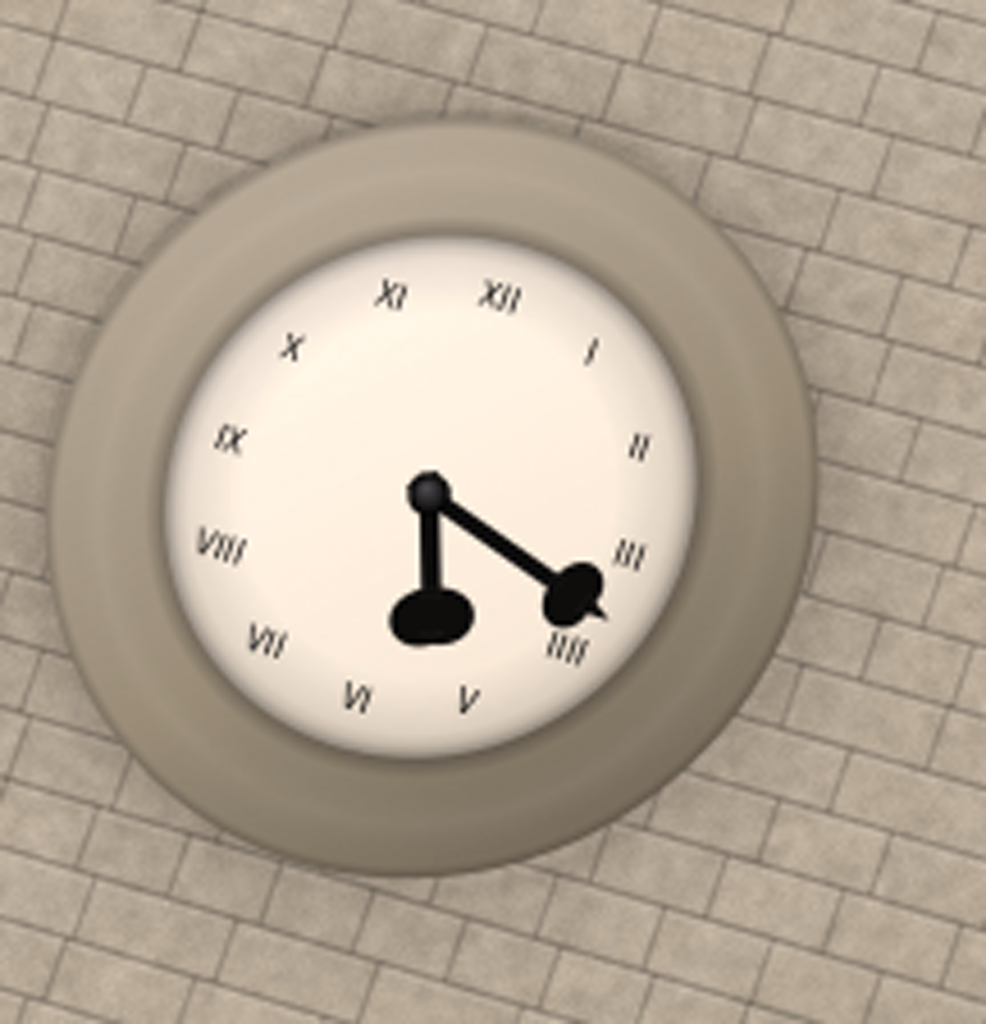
h=5 m=18
